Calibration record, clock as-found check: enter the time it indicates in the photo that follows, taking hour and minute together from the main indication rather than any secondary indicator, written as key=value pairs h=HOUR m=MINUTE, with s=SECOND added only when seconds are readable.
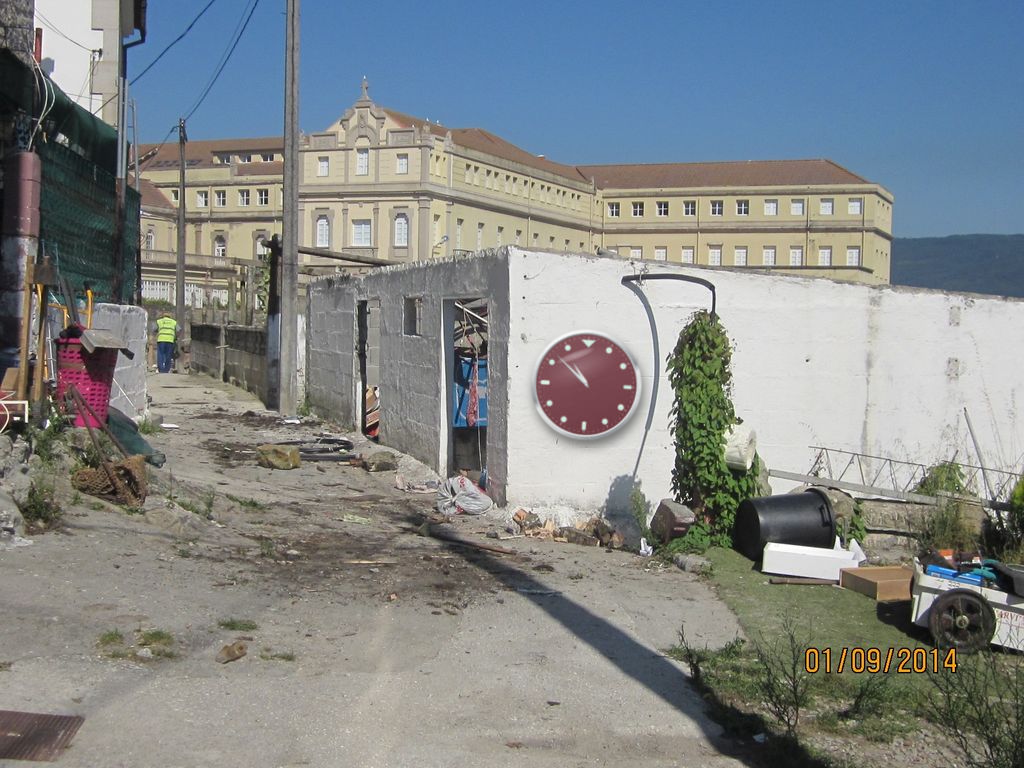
h=10 m=52
